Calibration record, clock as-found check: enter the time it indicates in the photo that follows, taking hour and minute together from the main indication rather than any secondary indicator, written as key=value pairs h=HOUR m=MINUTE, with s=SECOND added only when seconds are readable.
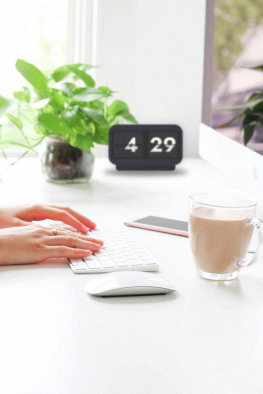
h=4 m=29
